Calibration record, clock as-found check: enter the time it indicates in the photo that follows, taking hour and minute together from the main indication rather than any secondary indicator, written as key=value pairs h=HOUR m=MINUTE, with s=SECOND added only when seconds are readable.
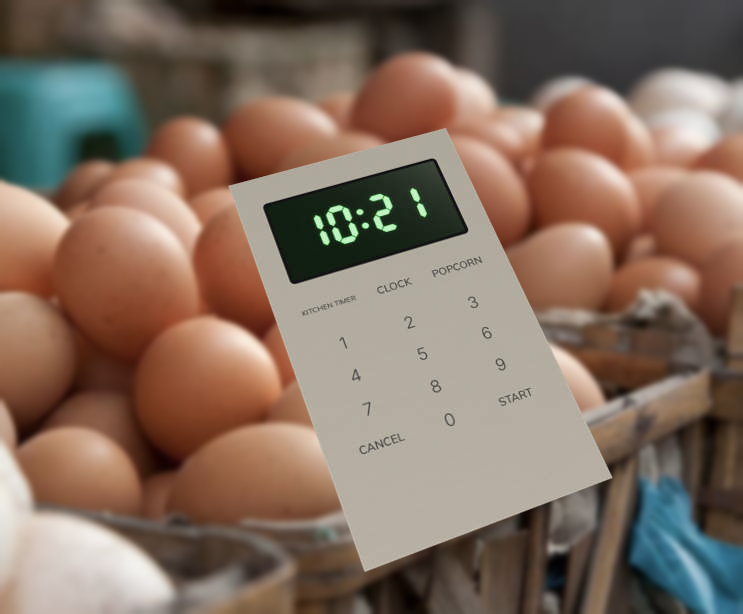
h=10 m=21
